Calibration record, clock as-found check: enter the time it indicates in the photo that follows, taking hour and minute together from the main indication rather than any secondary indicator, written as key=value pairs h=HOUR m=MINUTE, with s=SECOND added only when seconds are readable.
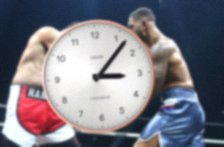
h=3 m=7
